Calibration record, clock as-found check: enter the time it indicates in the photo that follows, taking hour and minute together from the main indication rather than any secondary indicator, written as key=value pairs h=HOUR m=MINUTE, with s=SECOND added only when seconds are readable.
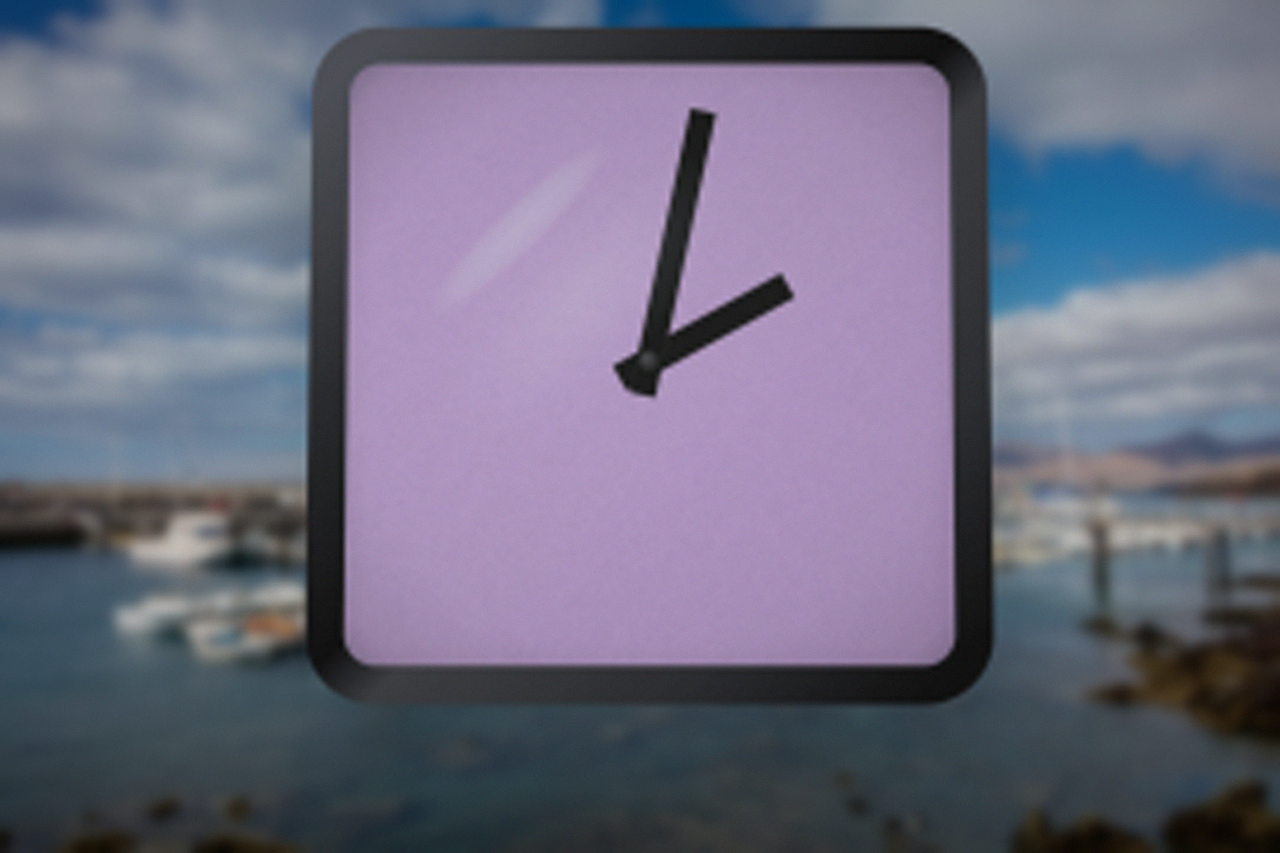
h=2 m=2
